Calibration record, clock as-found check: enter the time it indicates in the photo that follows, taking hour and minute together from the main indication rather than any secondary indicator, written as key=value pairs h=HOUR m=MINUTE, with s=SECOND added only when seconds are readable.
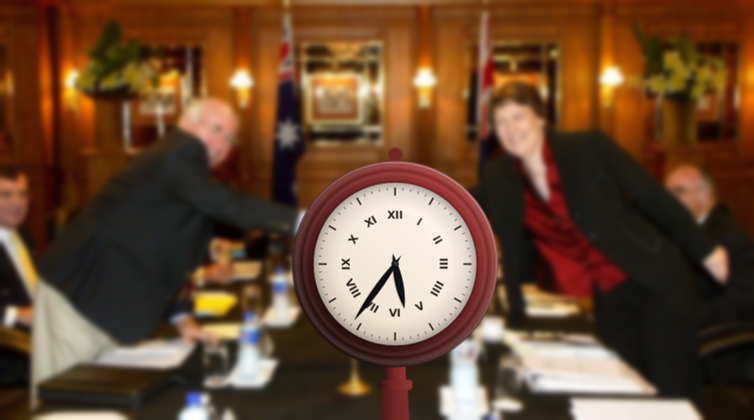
h=5 m=36
